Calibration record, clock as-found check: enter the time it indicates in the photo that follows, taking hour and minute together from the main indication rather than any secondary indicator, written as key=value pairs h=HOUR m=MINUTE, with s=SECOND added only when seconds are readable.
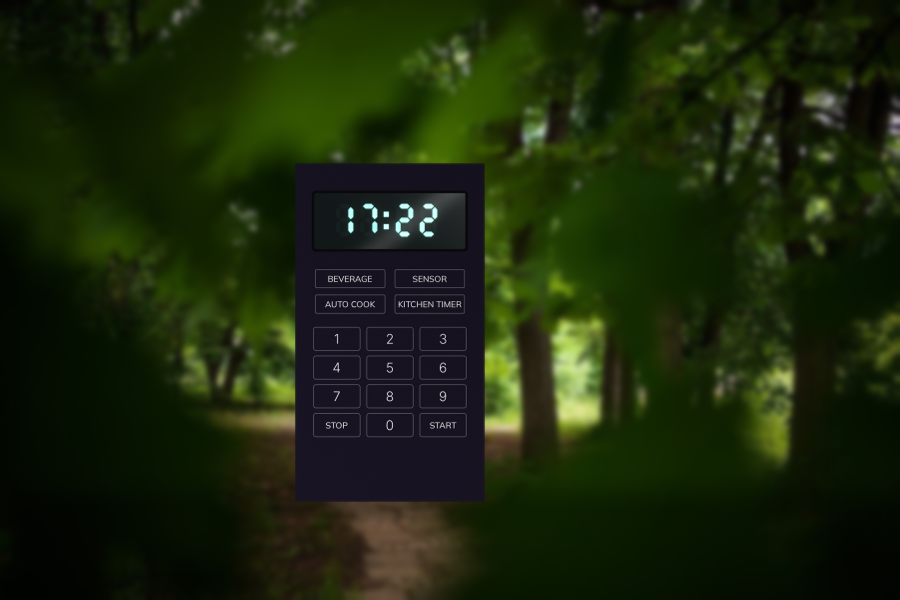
h=17 m=22
